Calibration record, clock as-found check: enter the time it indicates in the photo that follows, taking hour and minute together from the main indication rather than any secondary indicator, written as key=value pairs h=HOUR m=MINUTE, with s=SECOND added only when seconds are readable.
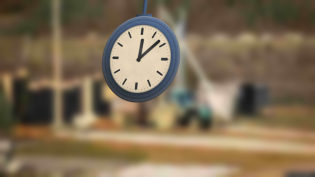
h=12 m=8
